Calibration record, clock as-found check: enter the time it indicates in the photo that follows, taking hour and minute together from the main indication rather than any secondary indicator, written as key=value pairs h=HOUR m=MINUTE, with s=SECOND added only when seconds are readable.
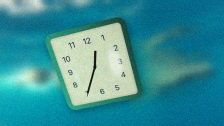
h=12 m=35
